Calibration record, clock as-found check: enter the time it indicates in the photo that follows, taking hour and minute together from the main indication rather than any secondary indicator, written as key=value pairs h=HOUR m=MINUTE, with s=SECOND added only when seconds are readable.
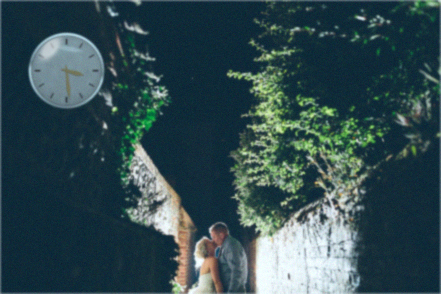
h=3 m=29
